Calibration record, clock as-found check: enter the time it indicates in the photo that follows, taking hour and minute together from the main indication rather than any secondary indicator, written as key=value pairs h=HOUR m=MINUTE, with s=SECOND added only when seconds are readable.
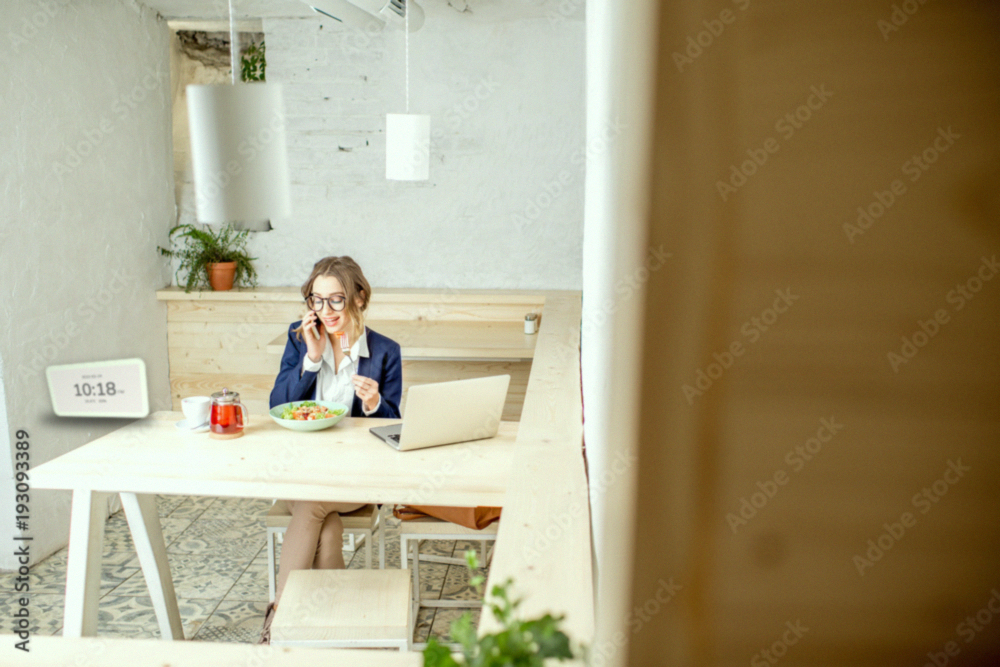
h=10 m=18
